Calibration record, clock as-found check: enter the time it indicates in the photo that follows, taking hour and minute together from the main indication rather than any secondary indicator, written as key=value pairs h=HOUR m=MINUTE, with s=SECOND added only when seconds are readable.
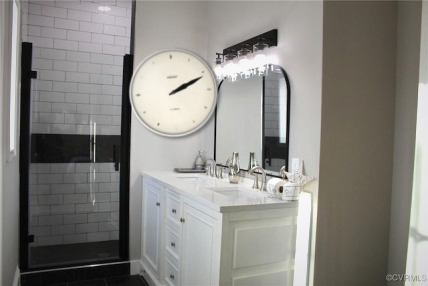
h=2 m=11
